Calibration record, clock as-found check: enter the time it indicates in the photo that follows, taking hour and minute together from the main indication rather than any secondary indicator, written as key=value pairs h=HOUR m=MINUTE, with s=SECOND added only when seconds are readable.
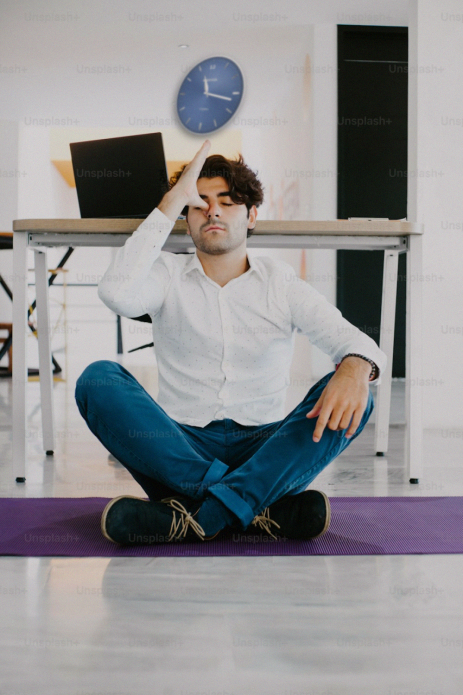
h=11 m=17
